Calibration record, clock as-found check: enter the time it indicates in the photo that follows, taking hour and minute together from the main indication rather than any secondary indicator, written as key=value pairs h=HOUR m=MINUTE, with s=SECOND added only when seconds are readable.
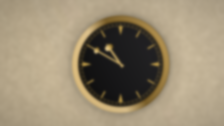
h=10 m=50
